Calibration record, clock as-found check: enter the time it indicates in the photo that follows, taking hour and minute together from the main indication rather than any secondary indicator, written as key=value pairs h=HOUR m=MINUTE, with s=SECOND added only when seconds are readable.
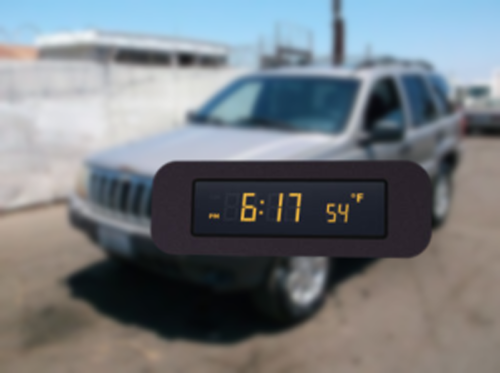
h=6 m=17
